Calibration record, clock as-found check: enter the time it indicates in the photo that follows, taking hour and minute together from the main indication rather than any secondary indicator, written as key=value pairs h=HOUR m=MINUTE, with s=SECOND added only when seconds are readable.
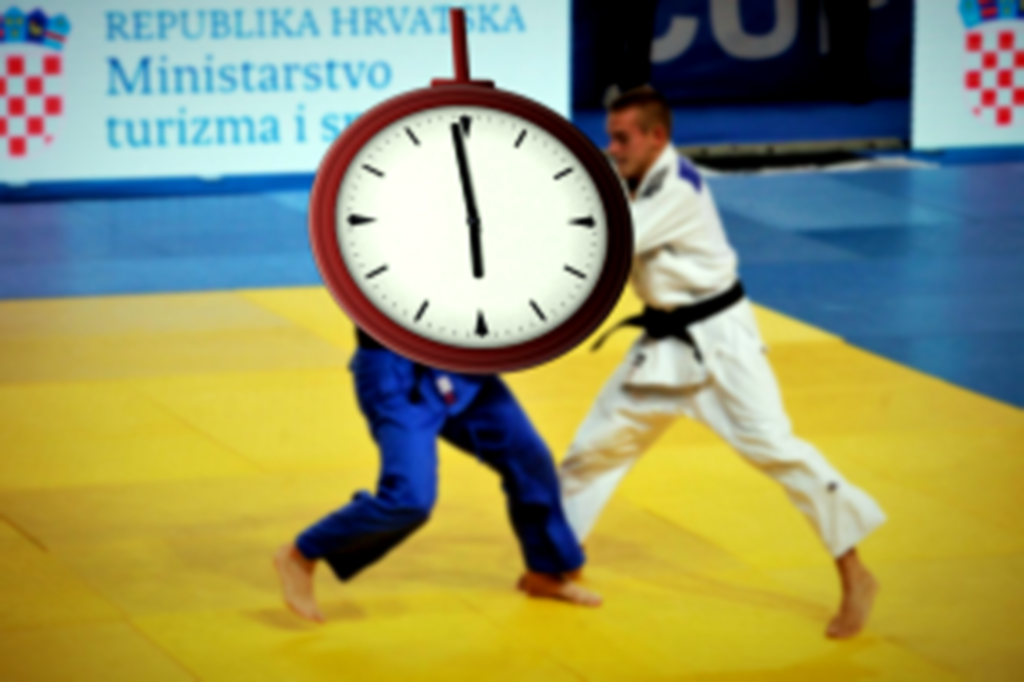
h=5 m=59
